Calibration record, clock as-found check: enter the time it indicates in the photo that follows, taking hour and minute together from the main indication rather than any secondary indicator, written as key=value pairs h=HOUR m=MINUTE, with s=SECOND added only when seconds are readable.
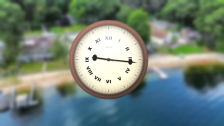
h=9 m=16
